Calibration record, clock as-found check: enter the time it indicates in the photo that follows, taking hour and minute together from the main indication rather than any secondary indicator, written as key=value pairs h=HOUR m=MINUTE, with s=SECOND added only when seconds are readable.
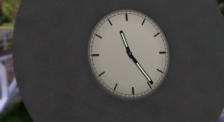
h=11 m=24
